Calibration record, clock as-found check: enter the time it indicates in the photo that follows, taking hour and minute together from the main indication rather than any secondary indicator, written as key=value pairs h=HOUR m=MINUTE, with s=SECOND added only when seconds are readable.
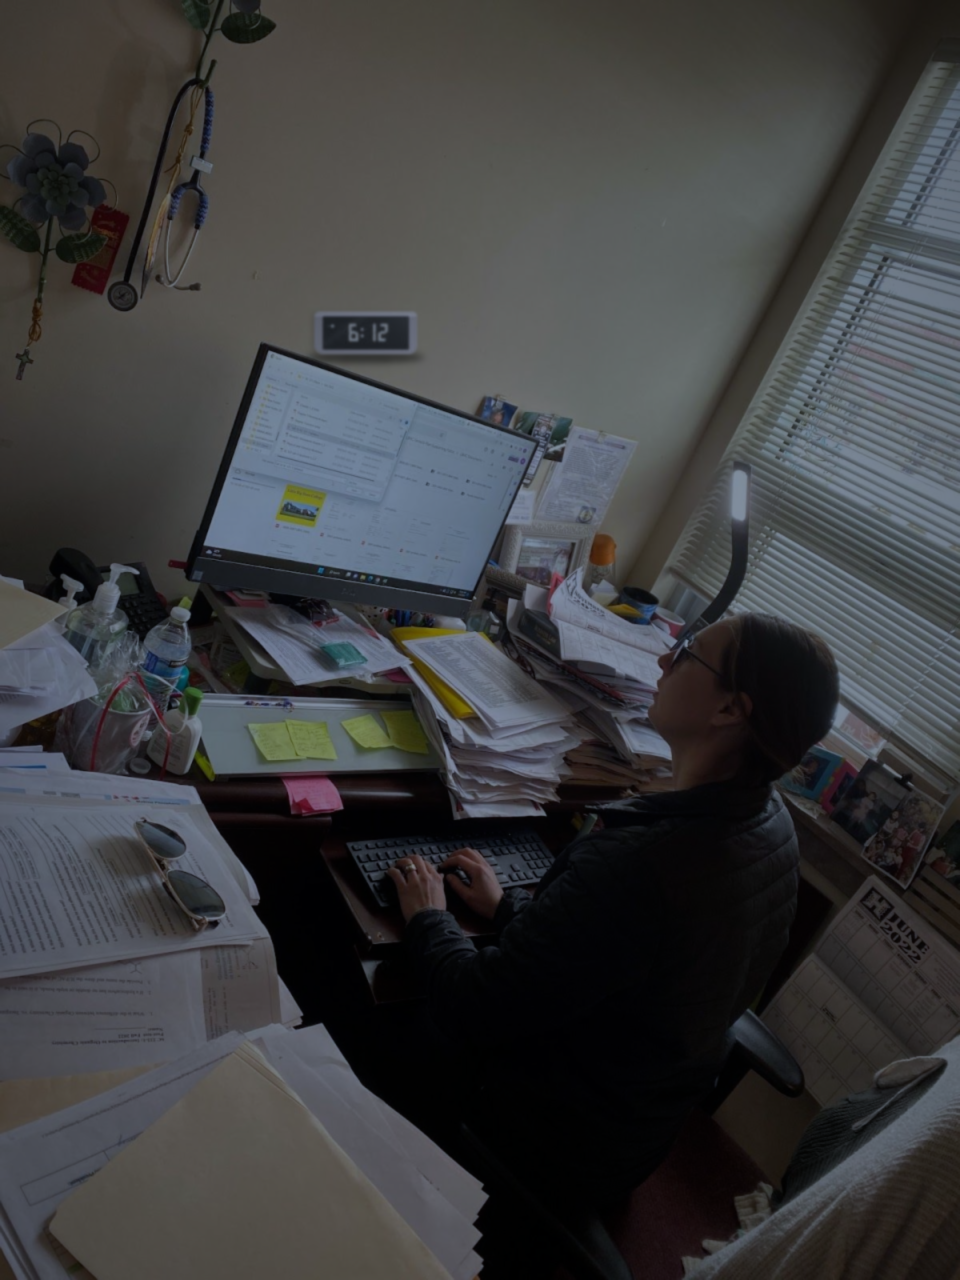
h=6 m=12
